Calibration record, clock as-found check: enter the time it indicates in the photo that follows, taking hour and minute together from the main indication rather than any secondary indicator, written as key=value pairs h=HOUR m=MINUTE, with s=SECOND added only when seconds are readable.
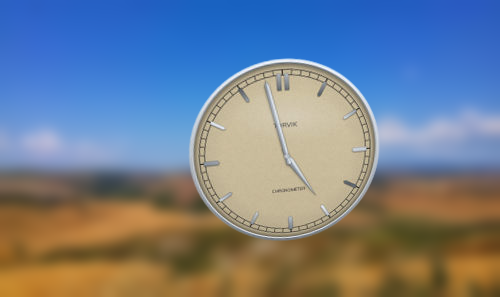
h=4 m=58
